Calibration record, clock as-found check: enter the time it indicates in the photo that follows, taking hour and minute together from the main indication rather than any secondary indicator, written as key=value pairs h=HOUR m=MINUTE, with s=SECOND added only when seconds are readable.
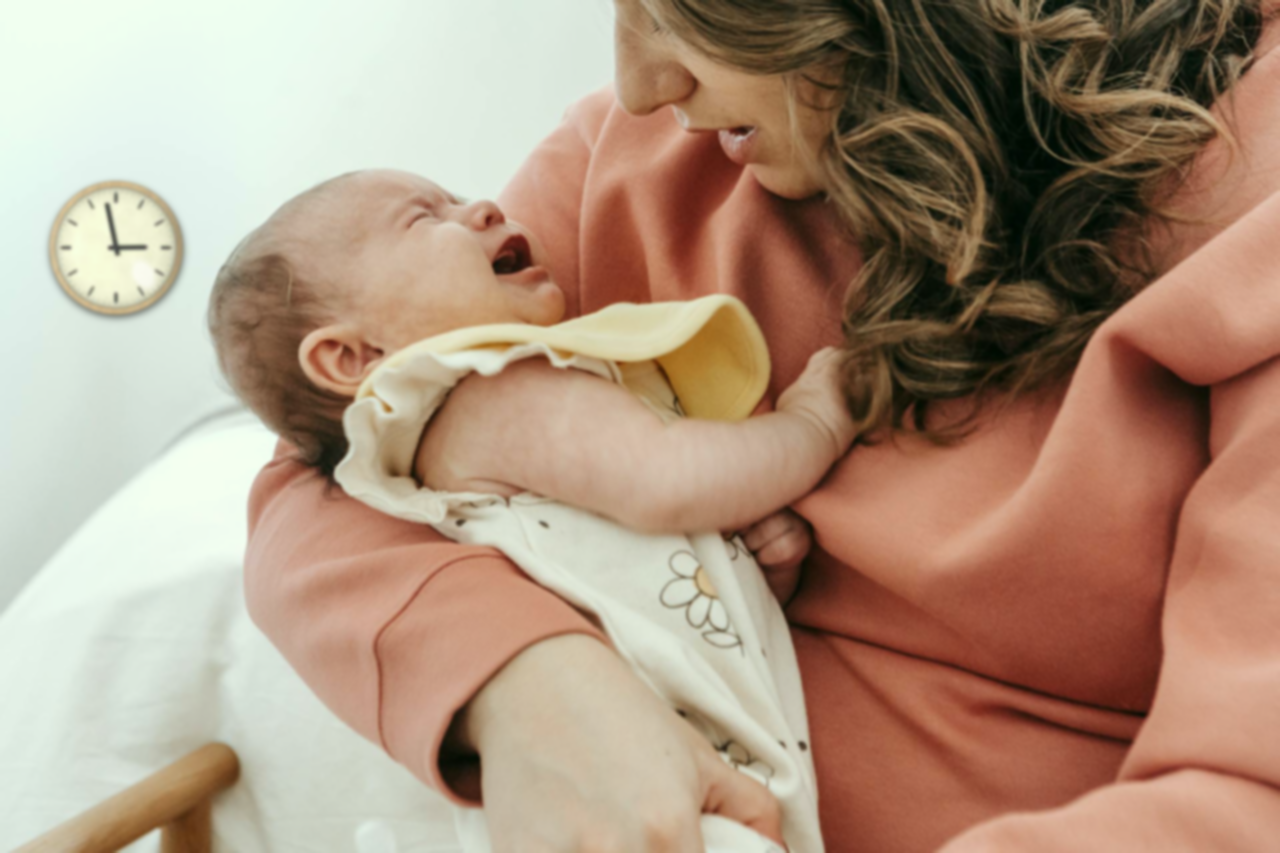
h=2 m=58
